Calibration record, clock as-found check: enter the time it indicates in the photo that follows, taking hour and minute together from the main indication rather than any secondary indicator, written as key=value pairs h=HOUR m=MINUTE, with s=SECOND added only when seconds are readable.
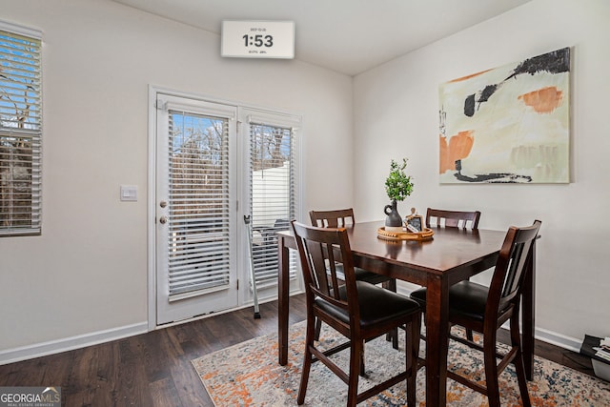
h=1 m=53
